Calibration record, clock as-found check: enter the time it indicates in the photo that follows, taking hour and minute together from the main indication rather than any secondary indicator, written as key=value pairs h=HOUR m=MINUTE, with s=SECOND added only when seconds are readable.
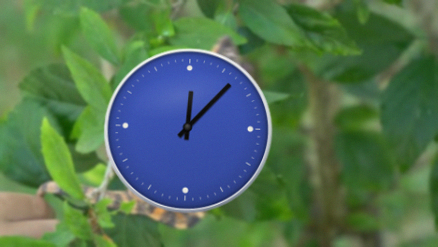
h=12 m=7
